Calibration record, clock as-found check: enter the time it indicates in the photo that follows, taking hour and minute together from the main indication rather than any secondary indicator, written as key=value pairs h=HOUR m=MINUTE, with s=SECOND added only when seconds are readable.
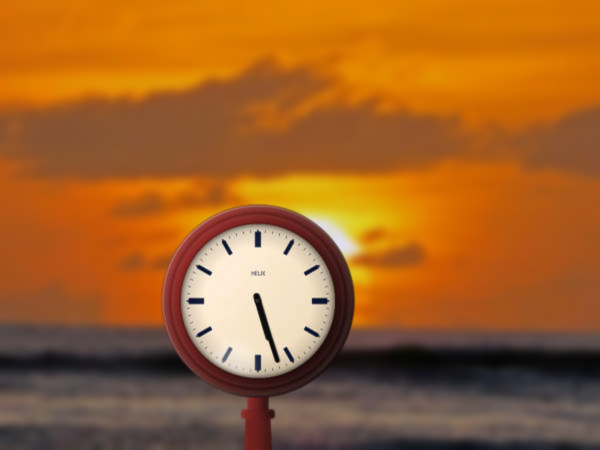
h=5 m=27
